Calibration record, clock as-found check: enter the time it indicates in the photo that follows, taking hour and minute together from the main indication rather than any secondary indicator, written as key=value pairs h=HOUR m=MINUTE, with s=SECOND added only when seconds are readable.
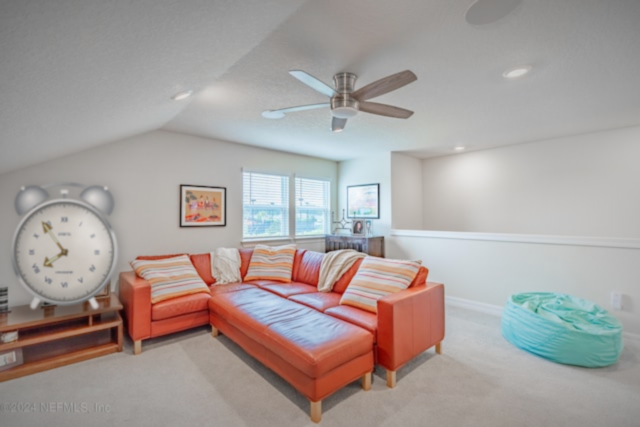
h=7 m=54
